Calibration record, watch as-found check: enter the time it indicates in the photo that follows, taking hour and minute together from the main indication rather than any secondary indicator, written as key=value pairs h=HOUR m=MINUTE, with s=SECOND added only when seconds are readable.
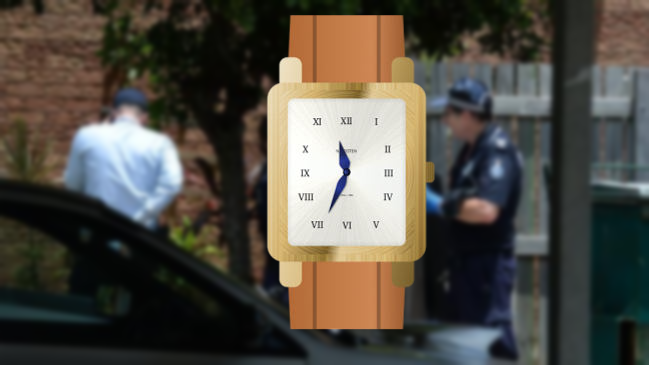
h=11 m=34
